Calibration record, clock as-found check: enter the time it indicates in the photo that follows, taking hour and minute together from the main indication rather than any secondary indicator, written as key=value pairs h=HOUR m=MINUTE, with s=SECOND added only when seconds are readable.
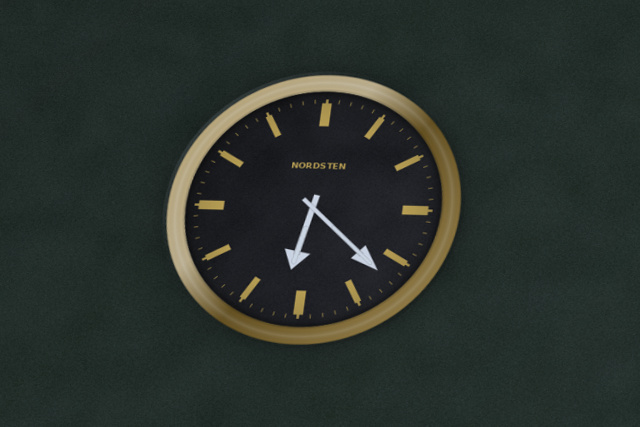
h=6 m=22
